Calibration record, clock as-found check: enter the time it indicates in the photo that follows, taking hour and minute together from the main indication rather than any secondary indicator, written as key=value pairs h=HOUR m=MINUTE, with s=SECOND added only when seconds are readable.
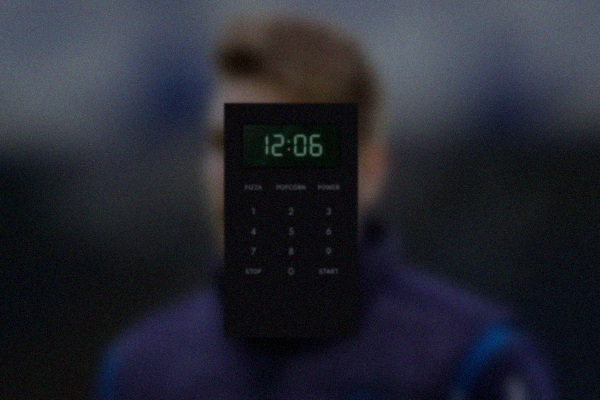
h=12 m=6
